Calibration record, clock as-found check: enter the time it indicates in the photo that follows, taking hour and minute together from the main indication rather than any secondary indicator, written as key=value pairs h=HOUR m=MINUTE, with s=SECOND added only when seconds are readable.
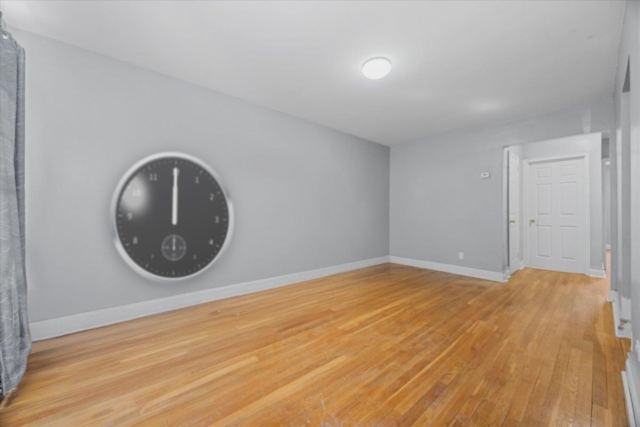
h=12 m=0
